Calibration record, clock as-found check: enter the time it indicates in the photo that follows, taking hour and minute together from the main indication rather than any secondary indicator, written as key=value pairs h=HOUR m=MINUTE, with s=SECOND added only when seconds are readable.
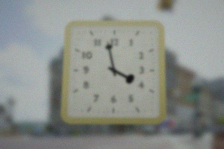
h=3 m=58
